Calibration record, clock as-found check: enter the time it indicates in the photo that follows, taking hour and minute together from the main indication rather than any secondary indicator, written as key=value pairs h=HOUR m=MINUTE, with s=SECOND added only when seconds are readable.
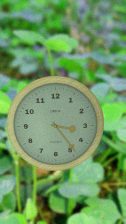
h=3 m=24
